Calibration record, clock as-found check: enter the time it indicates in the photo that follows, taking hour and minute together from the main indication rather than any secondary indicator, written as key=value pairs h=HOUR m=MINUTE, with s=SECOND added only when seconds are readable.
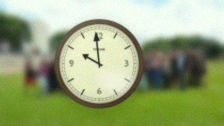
h=9 m=59
